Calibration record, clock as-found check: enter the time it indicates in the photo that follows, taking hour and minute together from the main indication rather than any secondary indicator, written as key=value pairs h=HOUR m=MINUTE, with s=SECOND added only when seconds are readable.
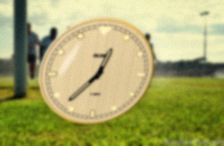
h=12 m=37
